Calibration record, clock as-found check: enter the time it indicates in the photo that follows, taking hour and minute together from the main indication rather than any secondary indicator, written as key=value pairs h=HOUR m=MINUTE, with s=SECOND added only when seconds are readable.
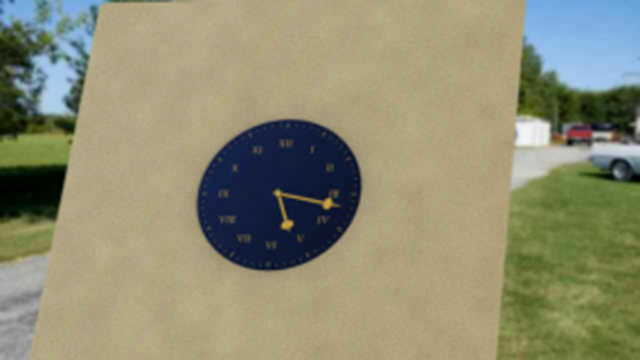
h=5 m=17
